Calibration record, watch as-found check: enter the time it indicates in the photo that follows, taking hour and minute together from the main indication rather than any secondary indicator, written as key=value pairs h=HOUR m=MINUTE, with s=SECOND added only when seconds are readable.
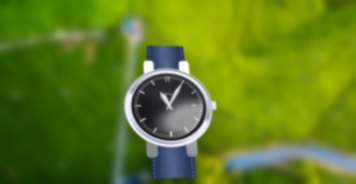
h=11 m=5
